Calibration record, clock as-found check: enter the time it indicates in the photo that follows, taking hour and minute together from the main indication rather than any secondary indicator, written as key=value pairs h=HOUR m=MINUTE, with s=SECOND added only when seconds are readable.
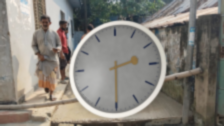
h=2 m=30
